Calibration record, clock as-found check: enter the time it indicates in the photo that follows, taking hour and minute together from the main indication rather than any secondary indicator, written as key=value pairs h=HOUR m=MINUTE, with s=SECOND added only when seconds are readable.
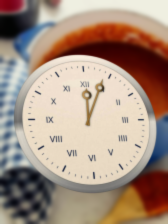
h=12 m=4
